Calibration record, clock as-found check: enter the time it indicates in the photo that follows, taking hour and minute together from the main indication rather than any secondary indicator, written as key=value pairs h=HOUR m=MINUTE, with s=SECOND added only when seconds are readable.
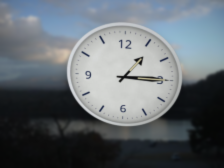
h=1 m=15
